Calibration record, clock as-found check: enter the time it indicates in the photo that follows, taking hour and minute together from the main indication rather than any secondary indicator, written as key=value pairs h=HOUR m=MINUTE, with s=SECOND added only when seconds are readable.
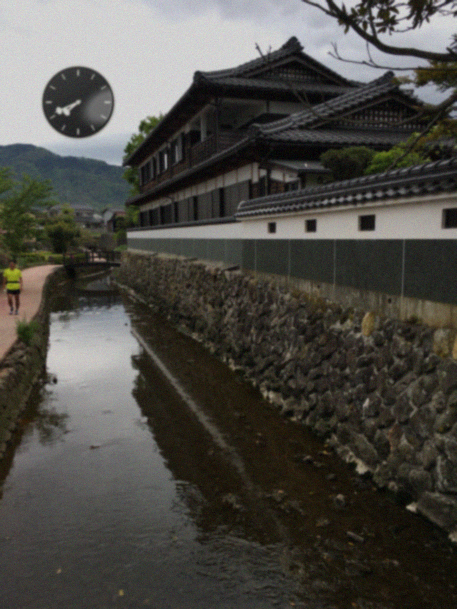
h=7 m=41
